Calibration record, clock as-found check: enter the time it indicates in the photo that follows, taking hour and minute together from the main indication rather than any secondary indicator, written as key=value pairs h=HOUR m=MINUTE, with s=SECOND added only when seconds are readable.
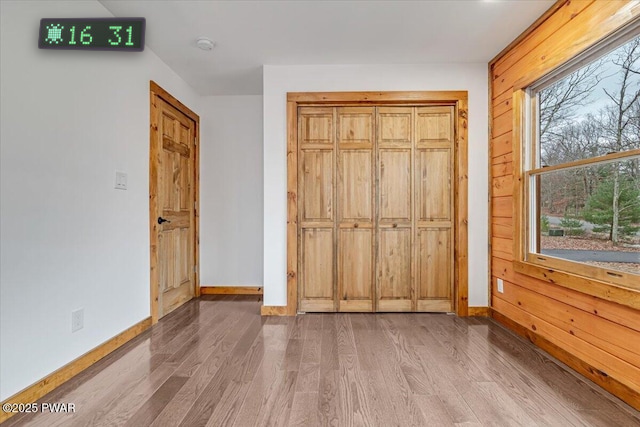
h=16 m=31
